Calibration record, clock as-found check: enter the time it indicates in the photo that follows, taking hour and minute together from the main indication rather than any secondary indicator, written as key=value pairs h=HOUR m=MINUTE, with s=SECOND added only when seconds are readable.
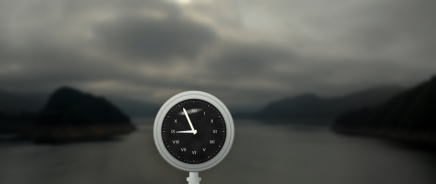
h=8 m=56
